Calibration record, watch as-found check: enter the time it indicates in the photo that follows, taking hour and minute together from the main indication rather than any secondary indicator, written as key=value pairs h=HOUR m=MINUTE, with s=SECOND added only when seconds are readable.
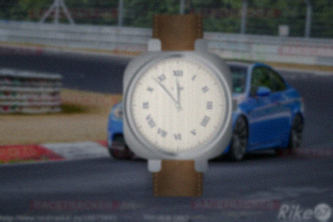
h=11 m=53
